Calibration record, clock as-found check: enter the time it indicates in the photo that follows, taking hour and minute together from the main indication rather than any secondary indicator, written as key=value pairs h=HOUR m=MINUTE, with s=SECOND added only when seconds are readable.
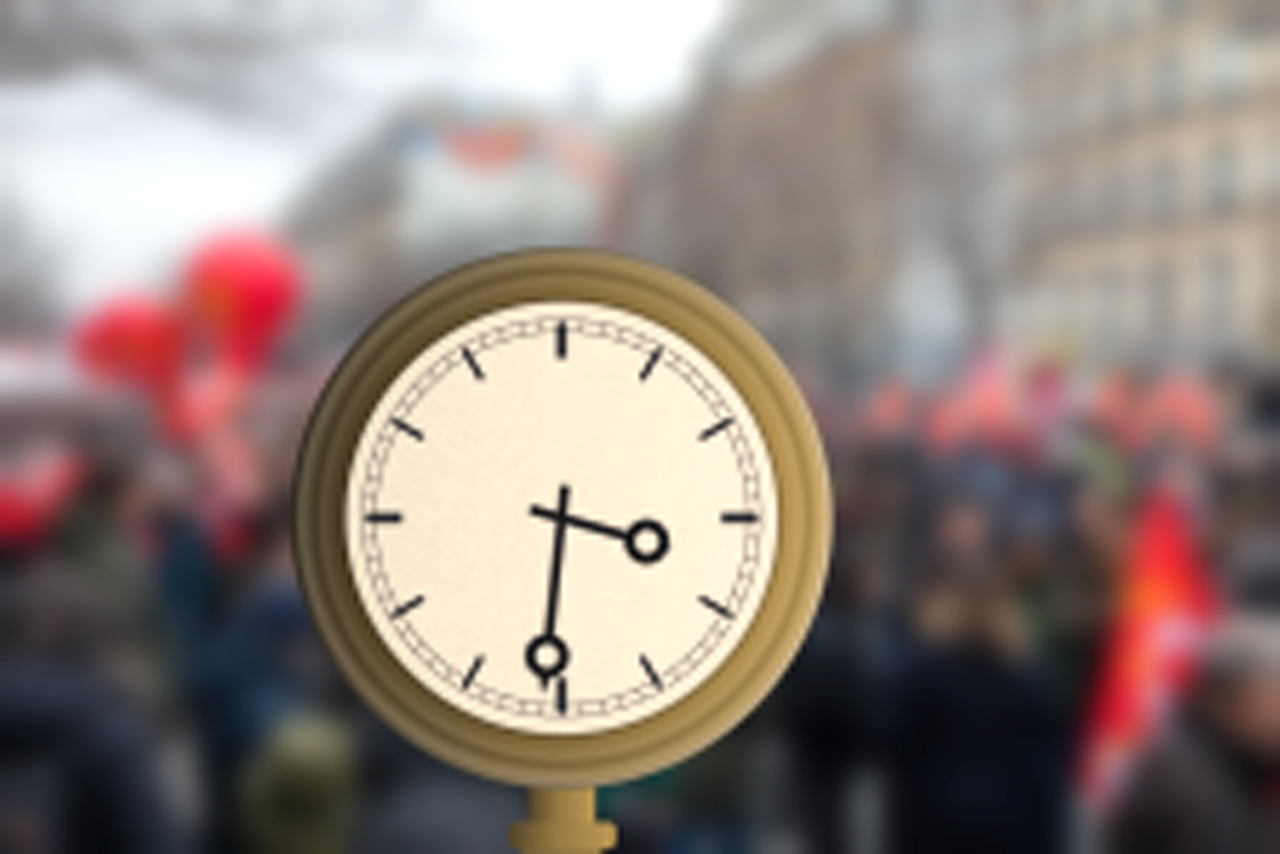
h=3 m=31
